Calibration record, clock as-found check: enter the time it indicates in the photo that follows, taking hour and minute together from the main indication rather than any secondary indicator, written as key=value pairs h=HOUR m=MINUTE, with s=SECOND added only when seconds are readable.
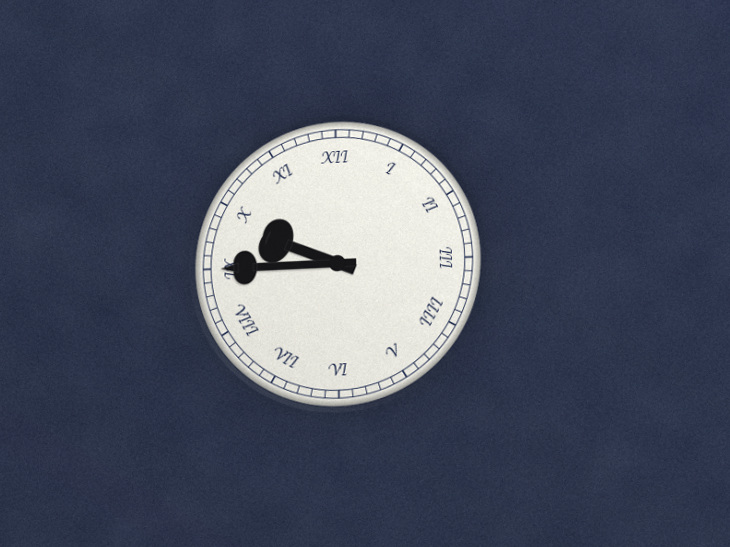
h=9 m=45
